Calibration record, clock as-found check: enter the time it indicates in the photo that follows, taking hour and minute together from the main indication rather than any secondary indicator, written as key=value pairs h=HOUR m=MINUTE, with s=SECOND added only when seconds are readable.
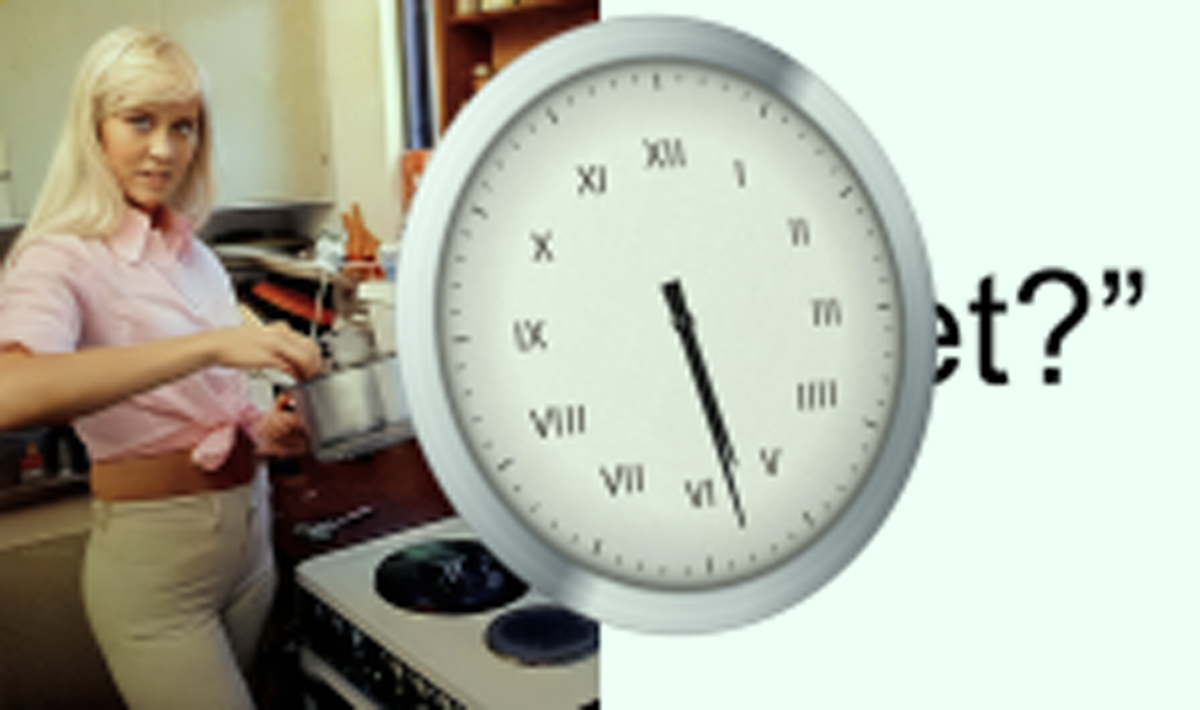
h=5 m=28
